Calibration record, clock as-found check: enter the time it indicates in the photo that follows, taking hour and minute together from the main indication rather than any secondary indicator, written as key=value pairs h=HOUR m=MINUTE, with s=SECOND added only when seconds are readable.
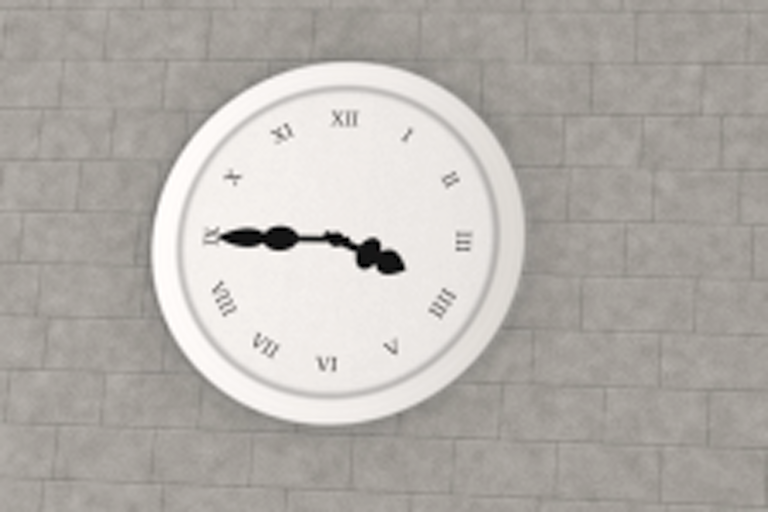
h=3 m=45
